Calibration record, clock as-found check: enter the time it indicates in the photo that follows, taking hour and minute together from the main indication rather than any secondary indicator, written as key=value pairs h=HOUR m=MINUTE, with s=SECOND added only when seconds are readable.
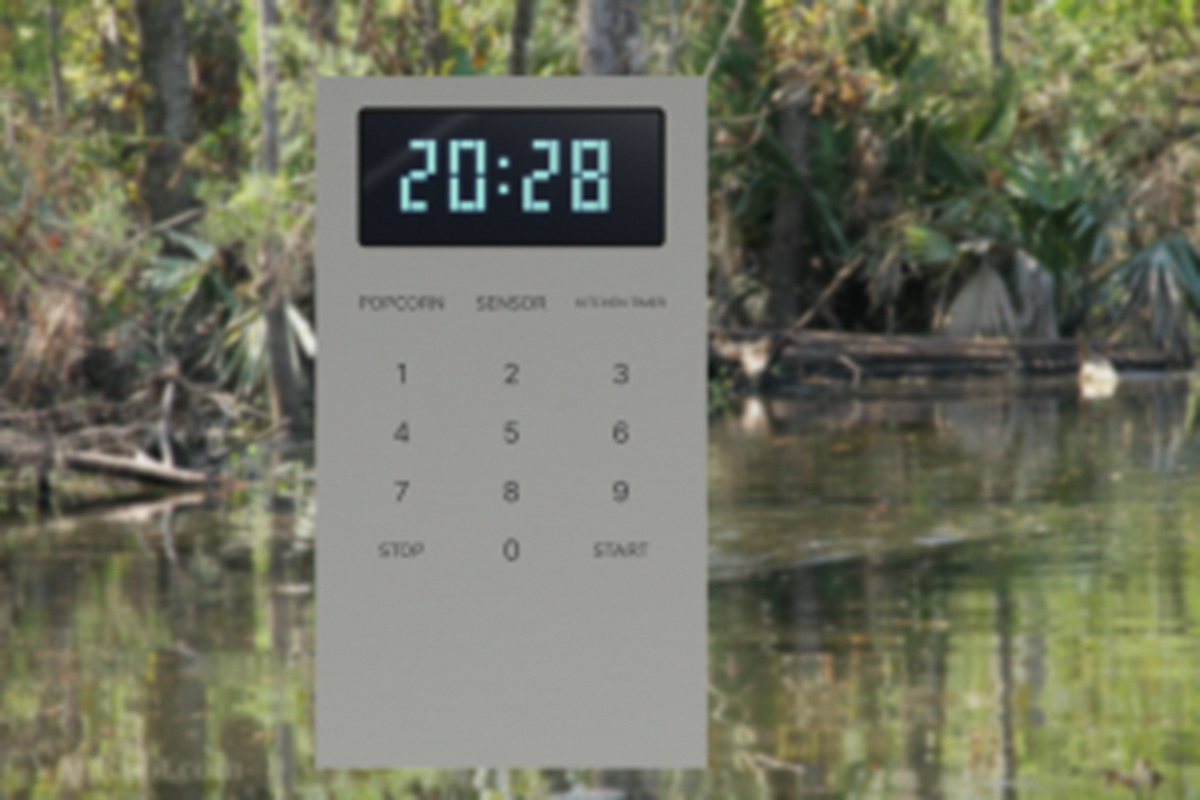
h=20 m=28
